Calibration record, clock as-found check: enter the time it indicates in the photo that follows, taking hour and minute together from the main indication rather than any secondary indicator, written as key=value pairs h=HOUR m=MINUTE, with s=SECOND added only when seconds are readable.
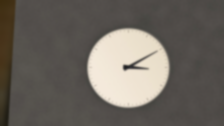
h=3 m=10
